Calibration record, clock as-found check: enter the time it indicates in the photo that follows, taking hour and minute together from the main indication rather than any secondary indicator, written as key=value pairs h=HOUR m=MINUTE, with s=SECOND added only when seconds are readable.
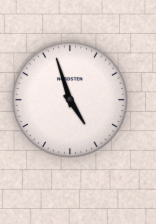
h=4 m=57
